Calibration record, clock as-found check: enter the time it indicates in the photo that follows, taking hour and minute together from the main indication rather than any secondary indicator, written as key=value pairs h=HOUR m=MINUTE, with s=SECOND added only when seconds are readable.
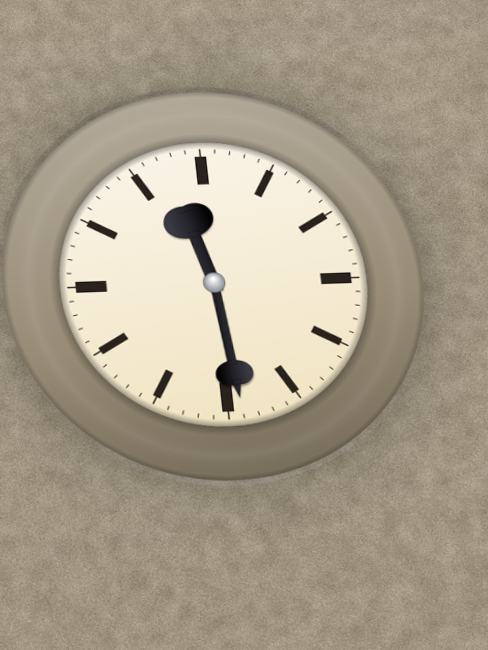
h=11 m=29
